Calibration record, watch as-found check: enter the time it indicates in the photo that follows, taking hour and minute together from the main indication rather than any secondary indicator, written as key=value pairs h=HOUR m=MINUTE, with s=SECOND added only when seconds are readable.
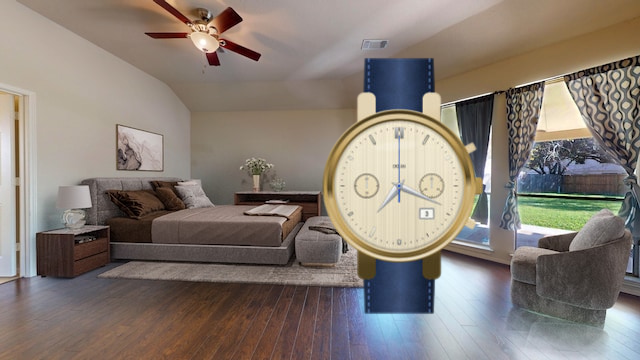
h=7 m=19
